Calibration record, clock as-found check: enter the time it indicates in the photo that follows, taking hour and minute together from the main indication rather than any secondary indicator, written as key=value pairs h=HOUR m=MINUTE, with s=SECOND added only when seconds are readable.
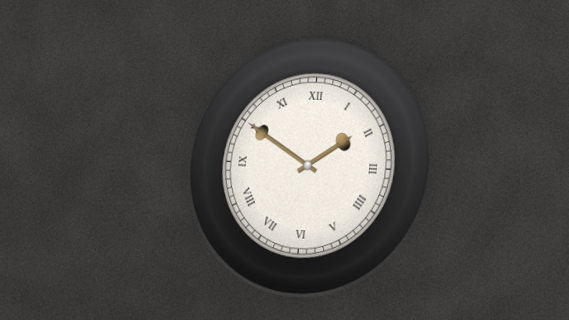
h=1 m=50
